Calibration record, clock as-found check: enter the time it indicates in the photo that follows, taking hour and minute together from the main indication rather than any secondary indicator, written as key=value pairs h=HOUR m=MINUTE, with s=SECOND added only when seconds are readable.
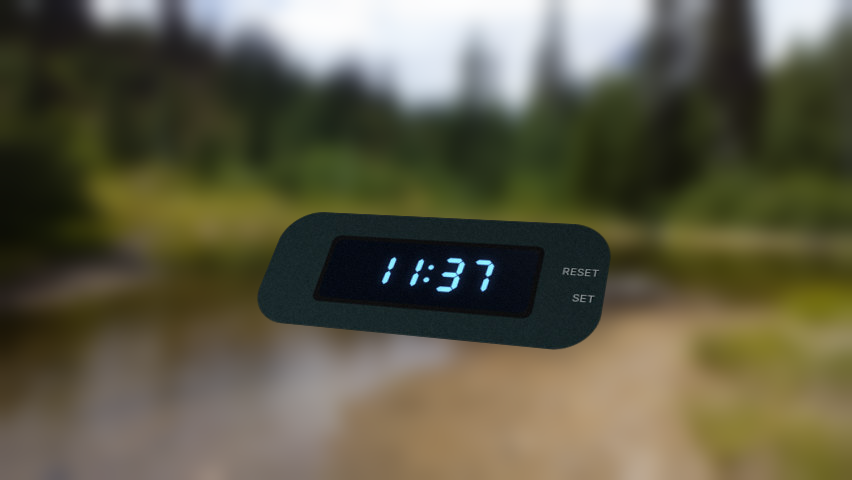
h=11 m=37
